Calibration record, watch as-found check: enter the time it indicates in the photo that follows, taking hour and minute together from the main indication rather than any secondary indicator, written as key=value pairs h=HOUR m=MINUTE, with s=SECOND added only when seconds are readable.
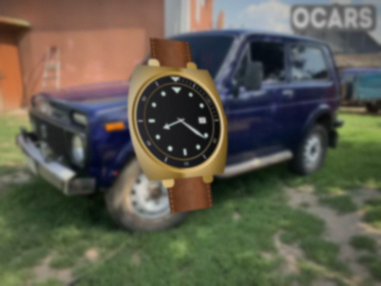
h=8 m=21
